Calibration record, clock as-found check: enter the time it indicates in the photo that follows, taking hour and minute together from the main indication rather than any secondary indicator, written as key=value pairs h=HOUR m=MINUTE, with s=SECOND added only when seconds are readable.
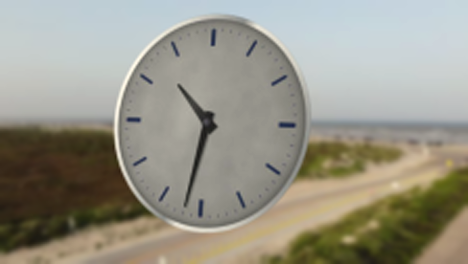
h=10 m=32
